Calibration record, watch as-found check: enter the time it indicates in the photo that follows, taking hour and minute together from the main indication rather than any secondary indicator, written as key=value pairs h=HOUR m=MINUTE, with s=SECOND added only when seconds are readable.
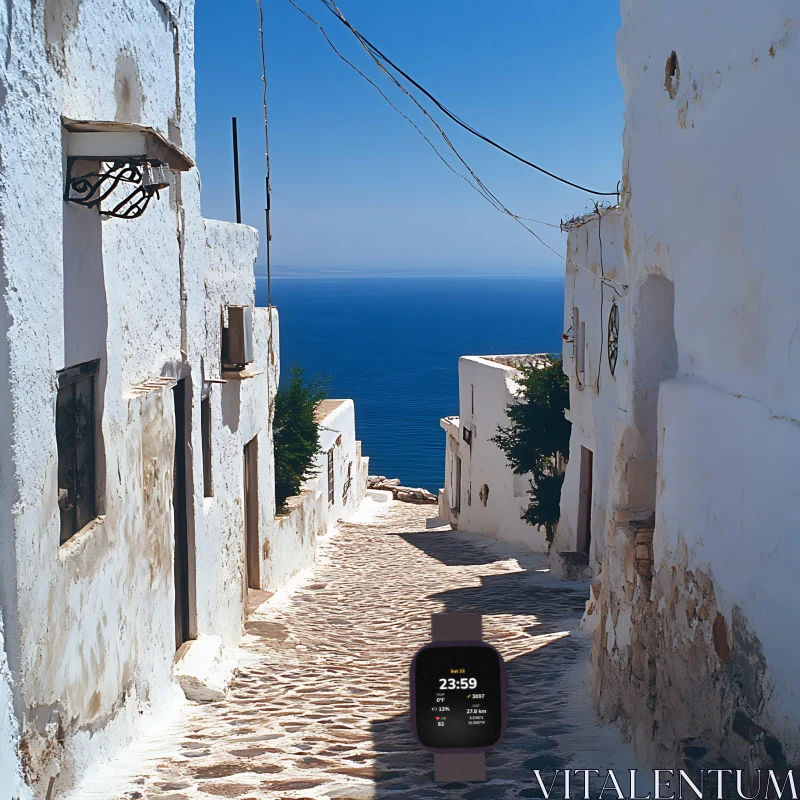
h=23 m=59
